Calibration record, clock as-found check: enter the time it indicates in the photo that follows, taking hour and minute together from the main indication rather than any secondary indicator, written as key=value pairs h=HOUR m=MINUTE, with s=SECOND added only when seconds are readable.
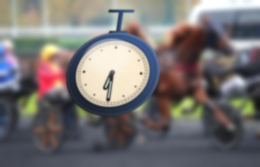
h=6 m=30
